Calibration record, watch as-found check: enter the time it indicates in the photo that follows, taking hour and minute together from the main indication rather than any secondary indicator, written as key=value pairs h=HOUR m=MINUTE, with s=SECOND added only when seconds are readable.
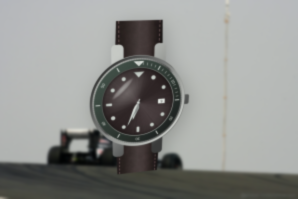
h=6 m=34
